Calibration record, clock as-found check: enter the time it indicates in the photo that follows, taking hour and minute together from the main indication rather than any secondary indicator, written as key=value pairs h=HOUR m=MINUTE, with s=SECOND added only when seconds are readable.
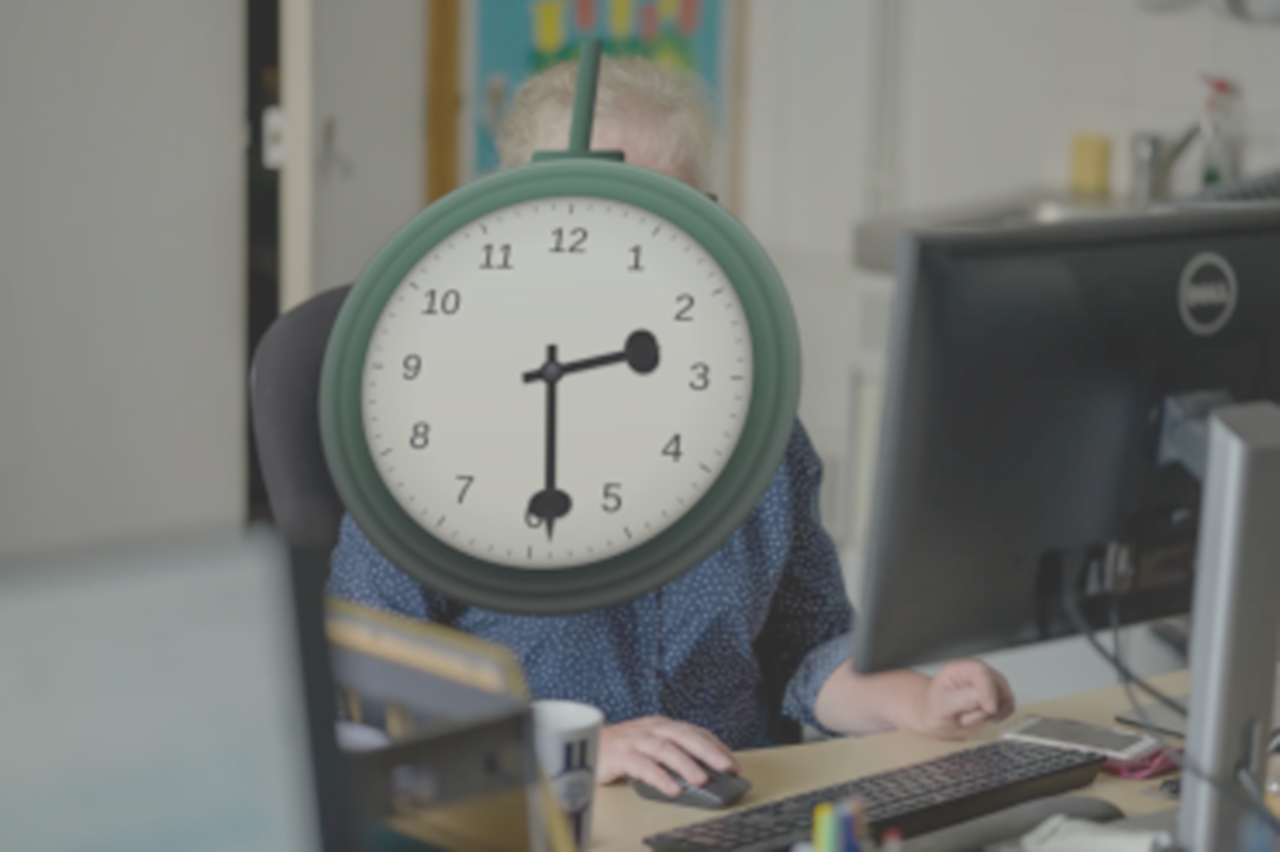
h=2 m=29
